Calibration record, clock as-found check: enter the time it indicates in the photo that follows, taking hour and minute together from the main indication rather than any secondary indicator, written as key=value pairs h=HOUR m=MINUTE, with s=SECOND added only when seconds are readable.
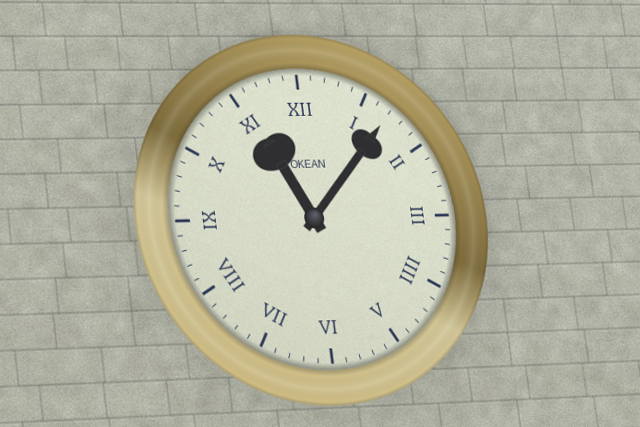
h=11 m=7
